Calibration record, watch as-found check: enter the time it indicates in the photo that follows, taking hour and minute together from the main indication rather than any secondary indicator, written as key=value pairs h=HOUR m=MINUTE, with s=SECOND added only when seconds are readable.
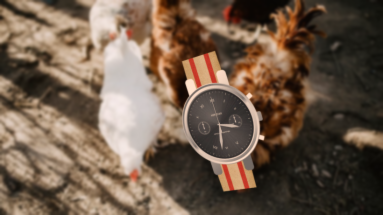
h=3 m=32
